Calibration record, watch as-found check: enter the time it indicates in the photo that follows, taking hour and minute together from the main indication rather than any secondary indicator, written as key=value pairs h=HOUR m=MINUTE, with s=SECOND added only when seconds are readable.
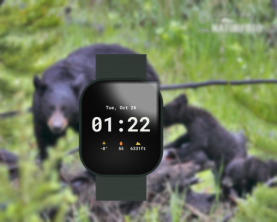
h=1 m=22
